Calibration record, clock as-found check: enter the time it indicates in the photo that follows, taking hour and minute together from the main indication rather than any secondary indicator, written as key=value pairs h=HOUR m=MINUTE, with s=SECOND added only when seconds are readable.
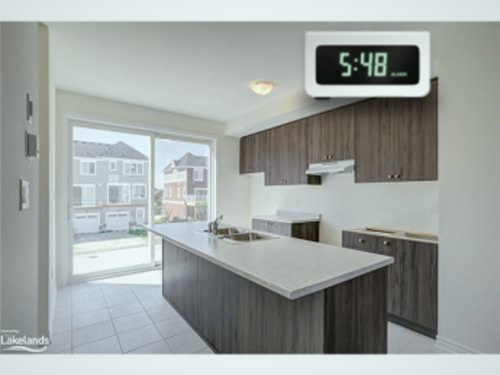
h=5 m=48
